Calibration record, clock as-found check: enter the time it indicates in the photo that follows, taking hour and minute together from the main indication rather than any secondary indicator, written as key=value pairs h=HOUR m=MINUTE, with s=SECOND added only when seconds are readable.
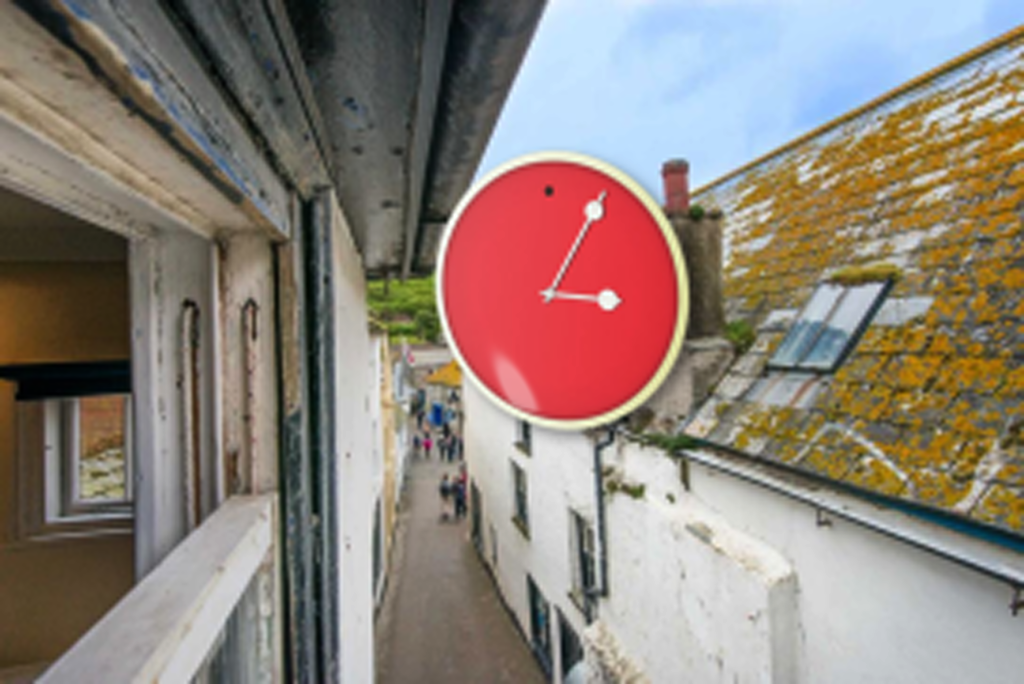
h=3 m=5
